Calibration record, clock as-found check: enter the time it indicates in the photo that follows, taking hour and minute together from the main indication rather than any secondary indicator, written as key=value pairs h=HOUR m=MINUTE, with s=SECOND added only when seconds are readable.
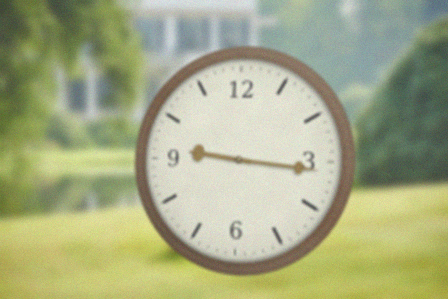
h=9 m=16
